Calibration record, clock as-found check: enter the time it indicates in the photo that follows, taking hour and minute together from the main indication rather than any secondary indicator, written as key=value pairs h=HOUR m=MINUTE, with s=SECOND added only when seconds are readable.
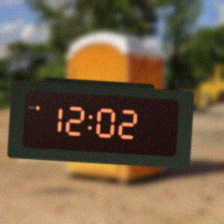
h=12 m=2
